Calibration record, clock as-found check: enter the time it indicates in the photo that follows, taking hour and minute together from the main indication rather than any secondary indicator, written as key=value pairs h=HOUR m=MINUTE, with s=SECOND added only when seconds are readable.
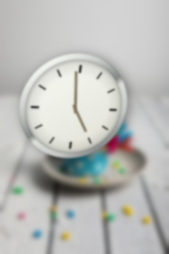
h=4 m=59
